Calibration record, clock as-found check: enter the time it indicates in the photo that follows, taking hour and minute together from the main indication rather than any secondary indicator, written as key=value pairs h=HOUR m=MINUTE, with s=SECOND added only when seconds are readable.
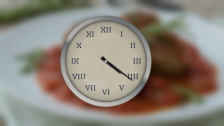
h=4 m=21
